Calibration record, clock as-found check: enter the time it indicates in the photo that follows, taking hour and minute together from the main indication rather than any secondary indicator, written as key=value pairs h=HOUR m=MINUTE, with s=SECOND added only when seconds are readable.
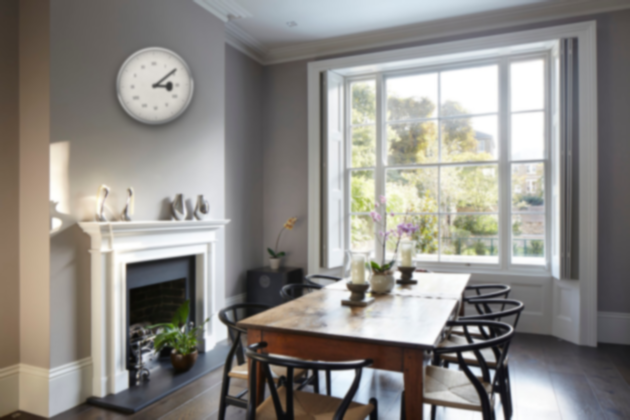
h=3 m=9
